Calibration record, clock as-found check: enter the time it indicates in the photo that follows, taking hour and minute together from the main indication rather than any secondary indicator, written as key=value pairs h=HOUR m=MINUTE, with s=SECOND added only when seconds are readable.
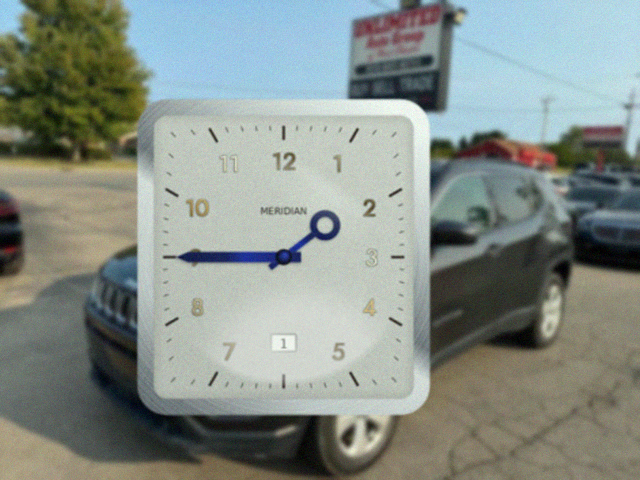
h=1 m=45
